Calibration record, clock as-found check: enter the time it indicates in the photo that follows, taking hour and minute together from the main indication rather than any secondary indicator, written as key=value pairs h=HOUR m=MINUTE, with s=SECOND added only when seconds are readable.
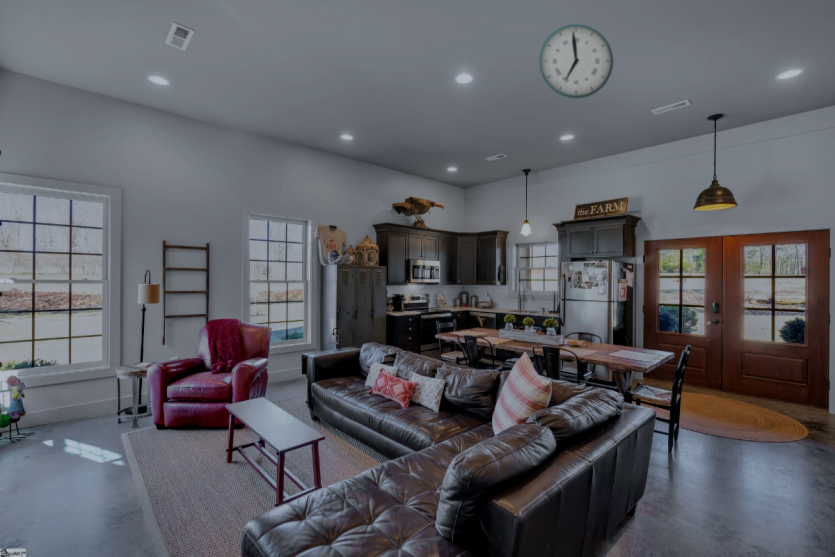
h=6 m=59
